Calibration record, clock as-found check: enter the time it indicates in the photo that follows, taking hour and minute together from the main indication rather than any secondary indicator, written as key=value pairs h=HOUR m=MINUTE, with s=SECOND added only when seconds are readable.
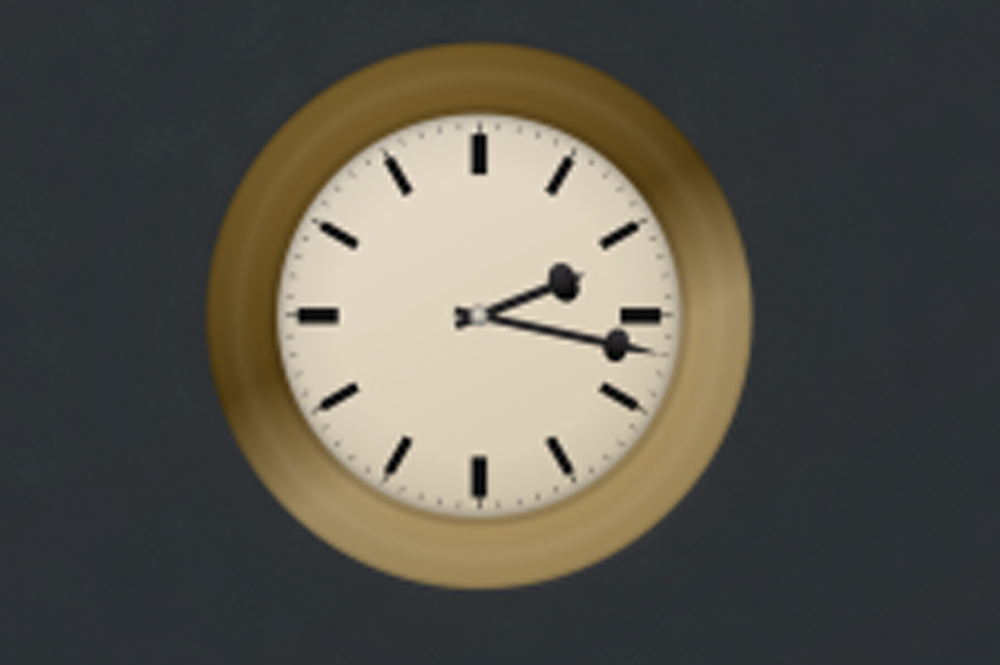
h=2 m=17
